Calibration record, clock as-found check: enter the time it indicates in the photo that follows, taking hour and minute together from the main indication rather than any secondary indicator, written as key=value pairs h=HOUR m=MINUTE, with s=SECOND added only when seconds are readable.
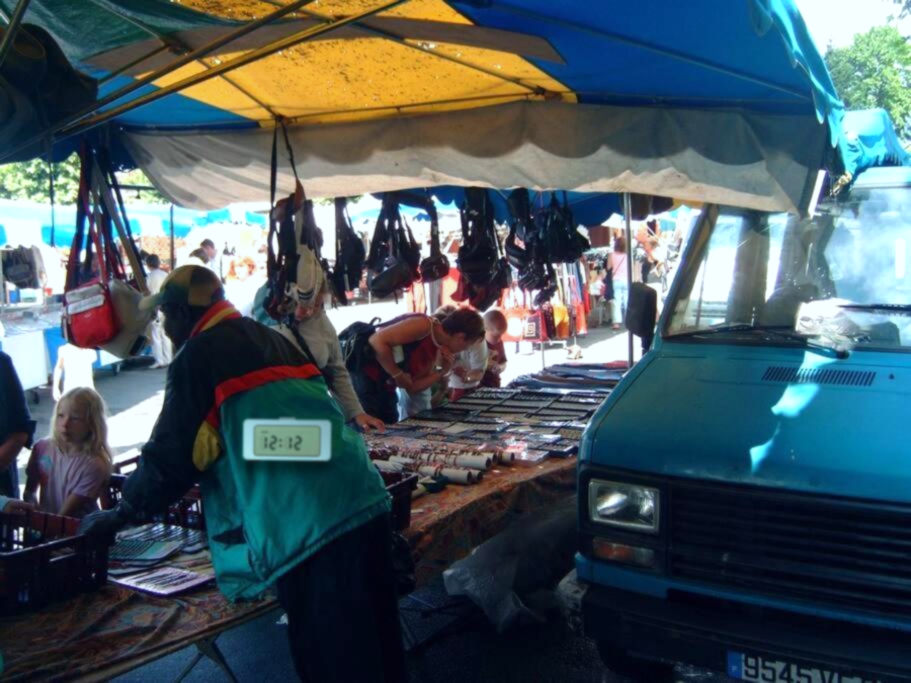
h=12 m=12
